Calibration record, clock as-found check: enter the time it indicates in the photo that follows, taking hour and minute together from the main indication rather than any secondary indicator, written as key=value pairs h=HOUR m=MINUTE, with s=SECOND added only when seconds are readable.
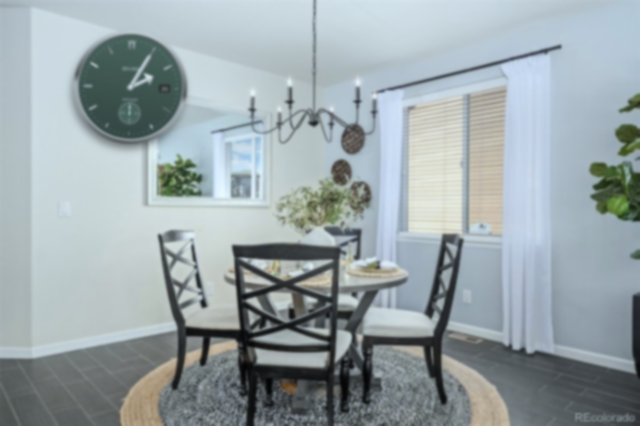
h=2 m=5
